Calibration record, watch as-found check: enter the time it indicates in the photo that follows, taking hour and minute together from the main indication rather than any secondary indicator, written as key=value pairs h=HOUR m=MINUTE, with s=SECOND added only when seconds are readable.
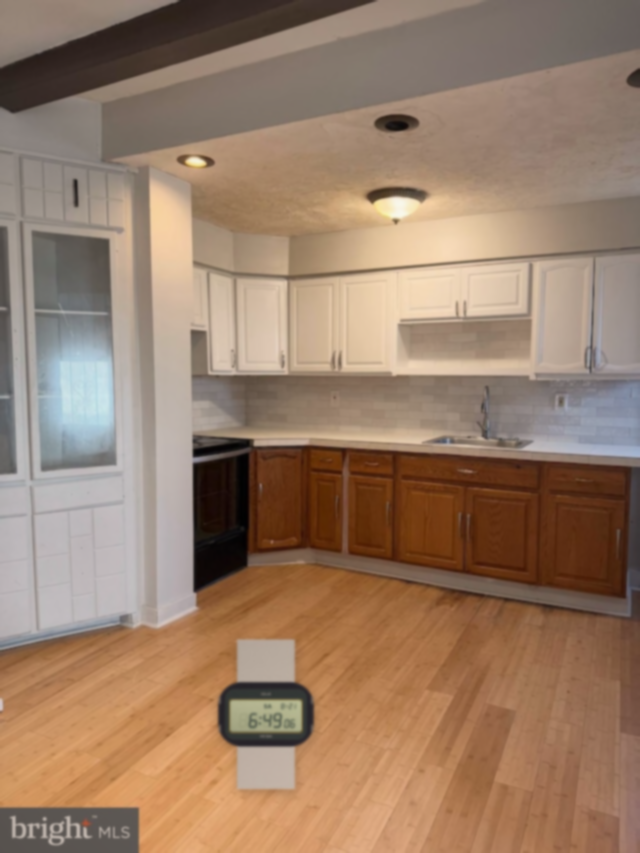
h=6 m=49
